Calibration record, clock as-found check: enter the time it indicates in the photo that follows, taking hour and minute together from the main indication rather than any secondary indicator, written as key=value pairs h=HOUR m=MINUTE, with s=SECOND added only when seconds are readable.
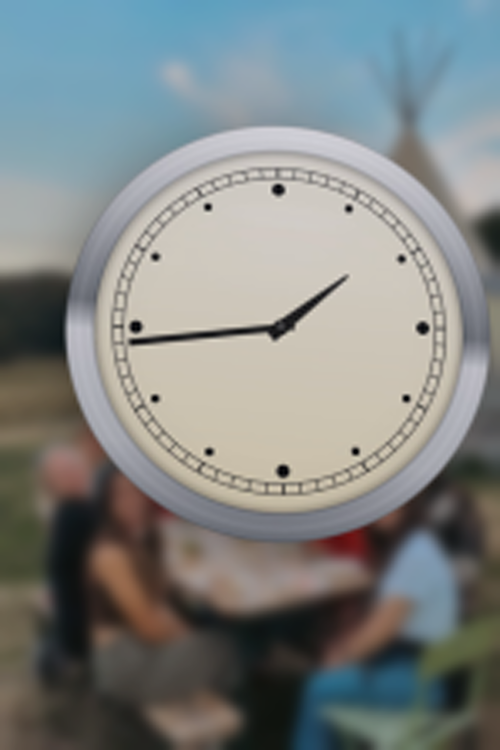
h=1 m=44
